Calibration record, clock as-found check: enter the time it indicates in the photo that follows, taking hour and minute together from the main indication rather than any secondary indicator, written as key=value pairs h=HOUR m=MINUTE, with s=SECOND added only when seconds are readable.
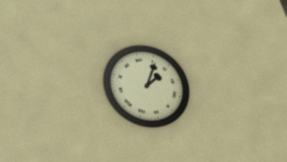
h=2 m=6
